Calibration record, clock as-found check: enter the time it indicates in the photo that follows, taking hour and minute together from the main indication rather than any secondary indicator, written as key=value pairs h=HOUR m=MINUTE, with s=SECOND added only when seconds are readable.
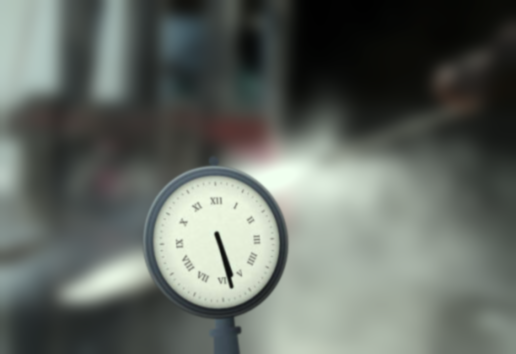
h=5 m=28
